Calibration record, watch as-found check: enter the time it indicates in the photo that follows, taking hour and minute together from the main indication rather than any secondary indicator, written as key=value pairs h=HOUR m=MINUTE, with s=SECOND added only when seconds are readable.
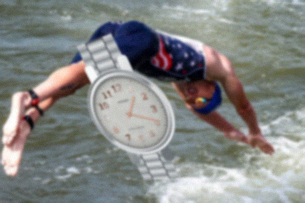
h=1 m=19
